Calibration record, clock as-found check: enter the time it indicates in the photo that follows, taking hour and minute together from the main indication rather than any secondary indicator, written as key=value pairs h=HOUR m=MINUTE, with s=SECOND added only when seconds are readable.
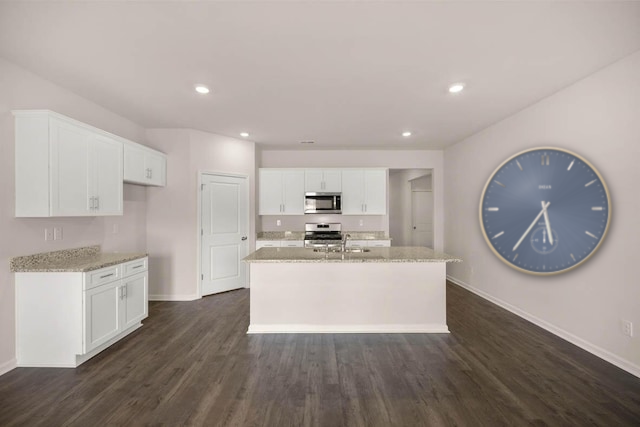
h=5 m=36
